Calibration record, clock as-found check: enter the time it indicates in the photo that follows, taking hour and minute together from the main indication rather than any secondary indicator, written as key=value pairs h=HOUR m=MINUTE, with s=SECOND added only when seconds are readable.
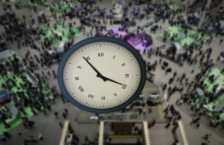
h=3 m=54
